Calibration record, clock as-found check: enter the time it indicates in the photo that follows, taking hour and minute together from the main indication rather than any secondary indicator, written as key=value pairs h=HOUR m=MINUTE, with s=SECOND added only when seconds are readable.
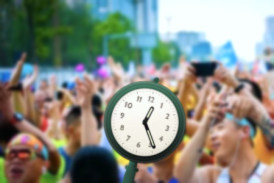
h=12 m=24
